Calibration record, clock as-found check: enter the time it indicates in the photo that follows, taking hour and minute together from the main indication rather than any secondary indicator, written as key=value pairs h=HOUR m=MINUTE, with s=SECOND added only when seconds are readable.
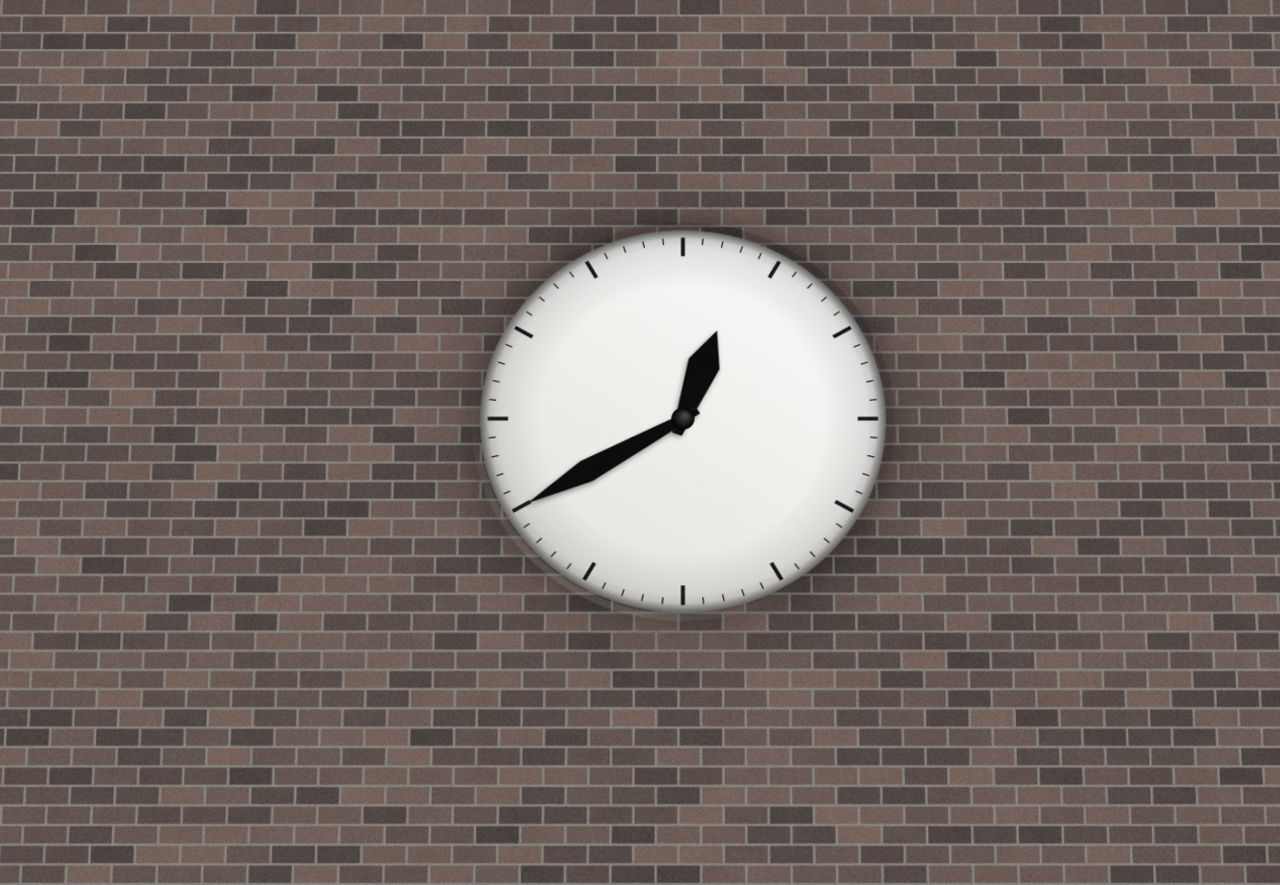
h=12 m=40
